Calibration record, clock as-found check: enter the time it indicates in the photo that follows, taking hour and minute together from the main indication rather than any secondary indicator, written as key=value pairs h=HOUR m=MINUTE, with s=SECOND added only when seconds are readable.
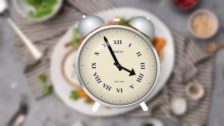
h=3 m=56
